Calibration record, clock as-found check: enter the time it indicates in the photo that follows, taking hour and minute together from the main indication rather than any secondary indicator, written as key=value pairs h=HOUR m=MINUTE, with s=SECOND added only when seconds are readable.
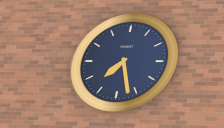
h=7 m=27
